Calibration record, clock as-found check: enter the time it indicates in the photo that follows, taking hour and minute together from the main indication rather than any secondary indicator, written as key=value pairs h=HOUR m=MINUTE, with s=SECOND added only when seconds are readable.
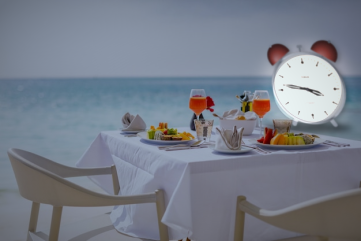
h=3 m=47
